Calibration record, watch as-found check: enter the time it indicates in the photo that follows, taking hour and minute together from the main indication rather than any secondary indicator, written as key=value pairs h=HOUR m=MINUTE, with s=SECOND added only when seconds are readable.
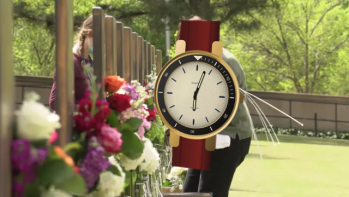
h=6 m=3
